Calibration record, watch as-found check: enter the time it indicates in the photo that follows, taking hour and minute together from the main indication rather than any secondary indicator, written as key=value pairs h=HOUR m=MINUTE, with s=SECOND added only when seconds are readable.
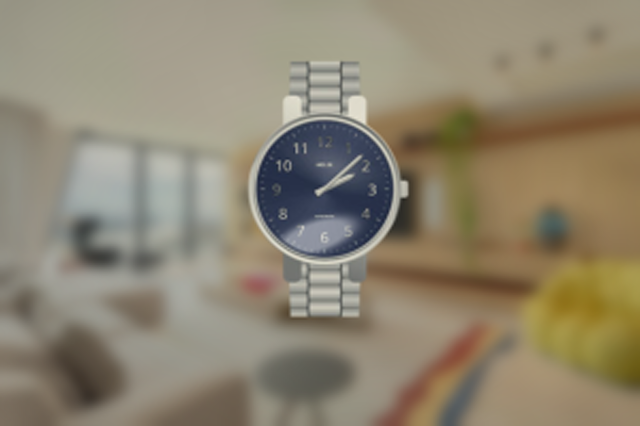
h=2 m=8
